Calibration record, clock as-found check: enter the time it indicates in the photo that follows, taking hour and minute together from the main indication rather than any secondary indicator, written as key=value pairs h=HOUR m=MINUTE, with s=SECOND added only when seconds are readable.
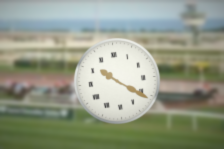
h=10 m=21
